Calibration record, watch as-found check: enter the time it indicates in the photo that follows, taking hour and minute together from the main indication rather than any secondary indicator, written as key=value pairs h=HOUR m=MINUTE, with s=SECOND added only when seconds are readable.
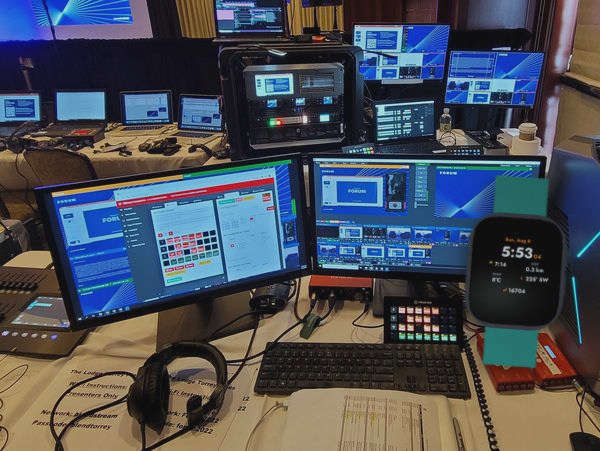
h=5 m=53
